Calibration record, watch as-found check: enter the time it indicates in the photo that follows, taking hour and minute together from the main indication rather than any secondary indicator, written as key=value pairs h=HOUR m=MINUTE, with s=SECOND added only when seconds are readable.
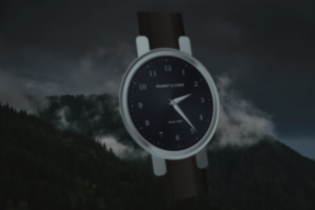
h=2 m=24
